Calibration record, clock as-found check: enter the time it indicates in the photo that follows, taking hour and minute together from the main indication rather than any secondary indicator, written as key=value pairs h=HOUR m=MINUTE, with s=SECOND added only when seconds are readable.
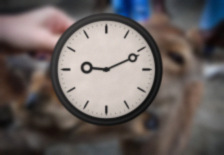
h=9 m=11
